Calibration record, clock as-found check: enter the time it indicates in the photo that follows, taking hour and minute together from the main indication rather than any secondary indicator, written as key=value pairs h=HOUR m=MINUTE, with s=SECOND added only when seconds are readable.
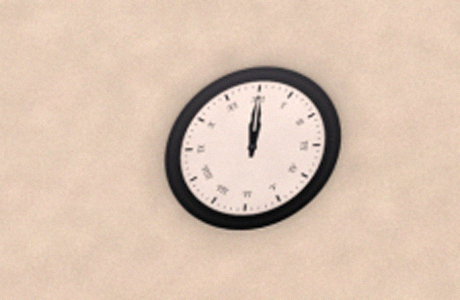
h=12 m=0
